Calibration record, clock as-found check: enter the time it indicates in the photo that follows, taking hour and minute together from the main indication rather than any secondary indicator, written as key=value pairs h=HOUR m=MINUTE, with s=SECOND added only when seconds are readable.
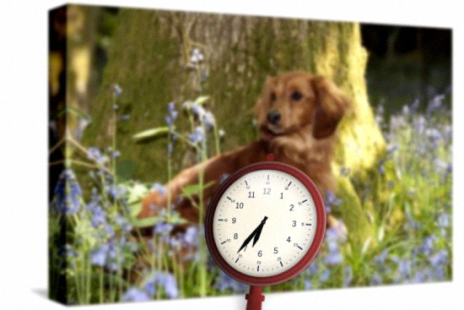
h=6 m=36
